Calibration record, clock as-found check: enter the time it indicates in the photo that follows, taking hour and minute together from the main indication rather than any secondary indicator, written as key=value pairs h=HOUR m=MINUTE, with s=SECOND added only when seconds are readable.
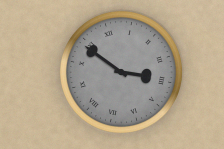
h=3 m=54
